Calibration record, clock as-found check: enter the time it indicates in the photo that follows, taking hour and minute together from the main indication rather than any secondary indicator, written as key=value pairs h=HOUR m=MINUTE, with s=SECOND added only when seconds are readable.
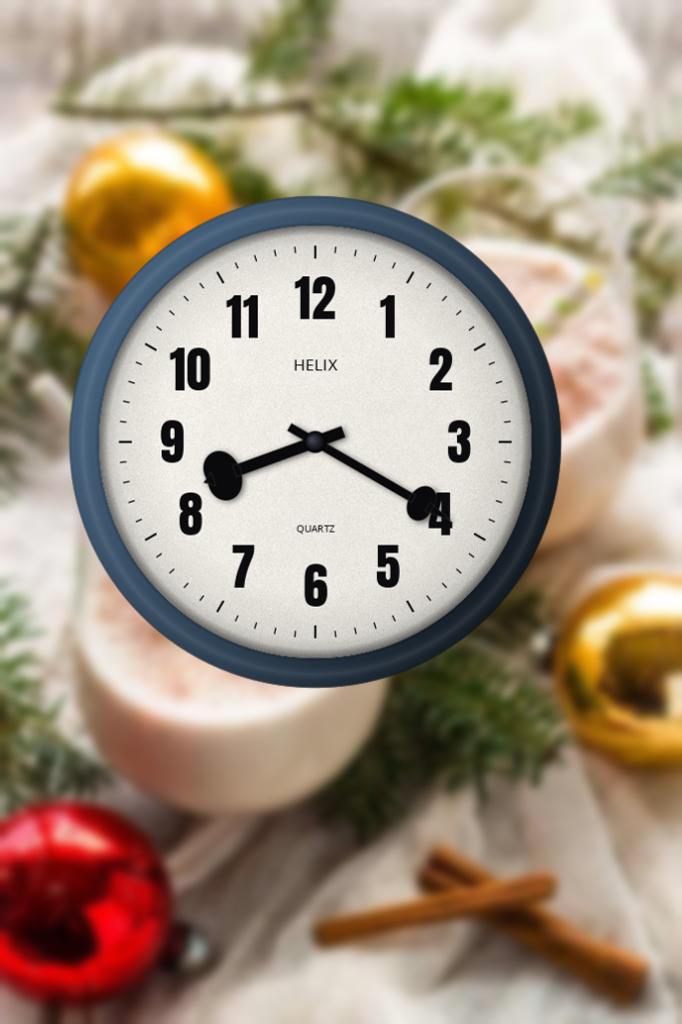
h=8 m=20
